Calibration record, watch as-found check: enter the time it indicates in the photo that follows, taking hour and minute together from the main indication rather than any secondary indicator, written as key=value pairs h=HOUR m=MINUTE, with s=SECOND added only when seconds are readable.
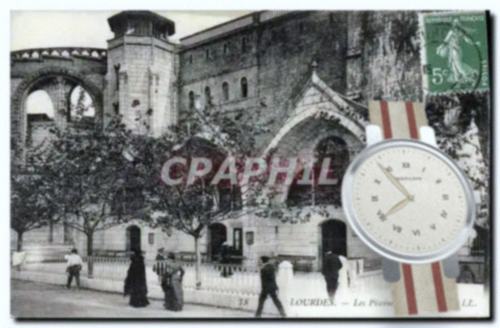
h=7 m=54
